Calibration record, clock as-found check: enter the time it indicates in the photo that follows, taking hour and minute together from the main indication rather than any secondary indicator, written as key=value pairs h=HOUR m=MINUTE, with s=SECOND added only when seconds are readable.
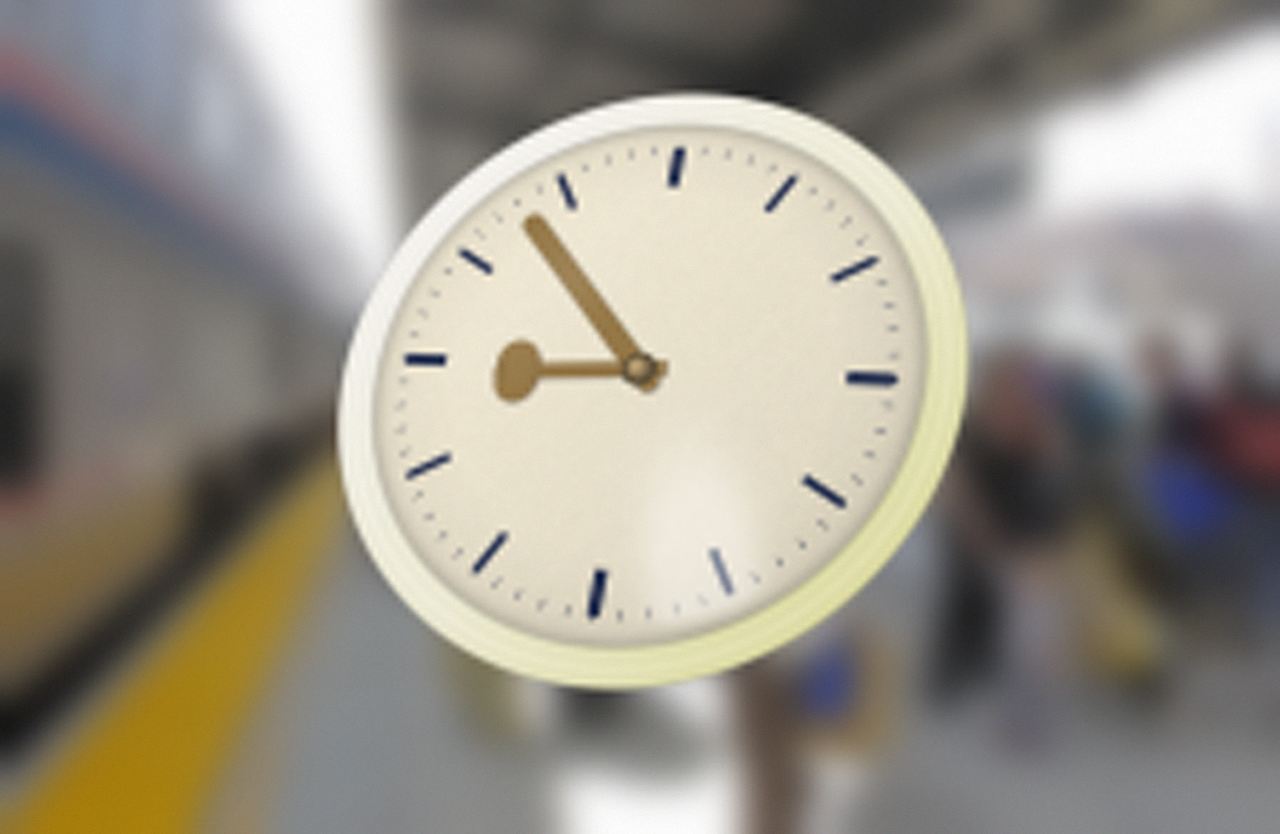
h=8 m=53
